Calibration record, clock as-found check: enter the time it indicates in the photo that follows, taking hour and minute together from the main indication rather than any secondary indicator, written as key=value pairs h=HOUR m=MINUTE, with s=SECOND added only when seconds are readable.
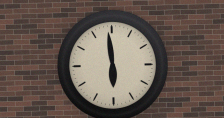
h=5 m=59
